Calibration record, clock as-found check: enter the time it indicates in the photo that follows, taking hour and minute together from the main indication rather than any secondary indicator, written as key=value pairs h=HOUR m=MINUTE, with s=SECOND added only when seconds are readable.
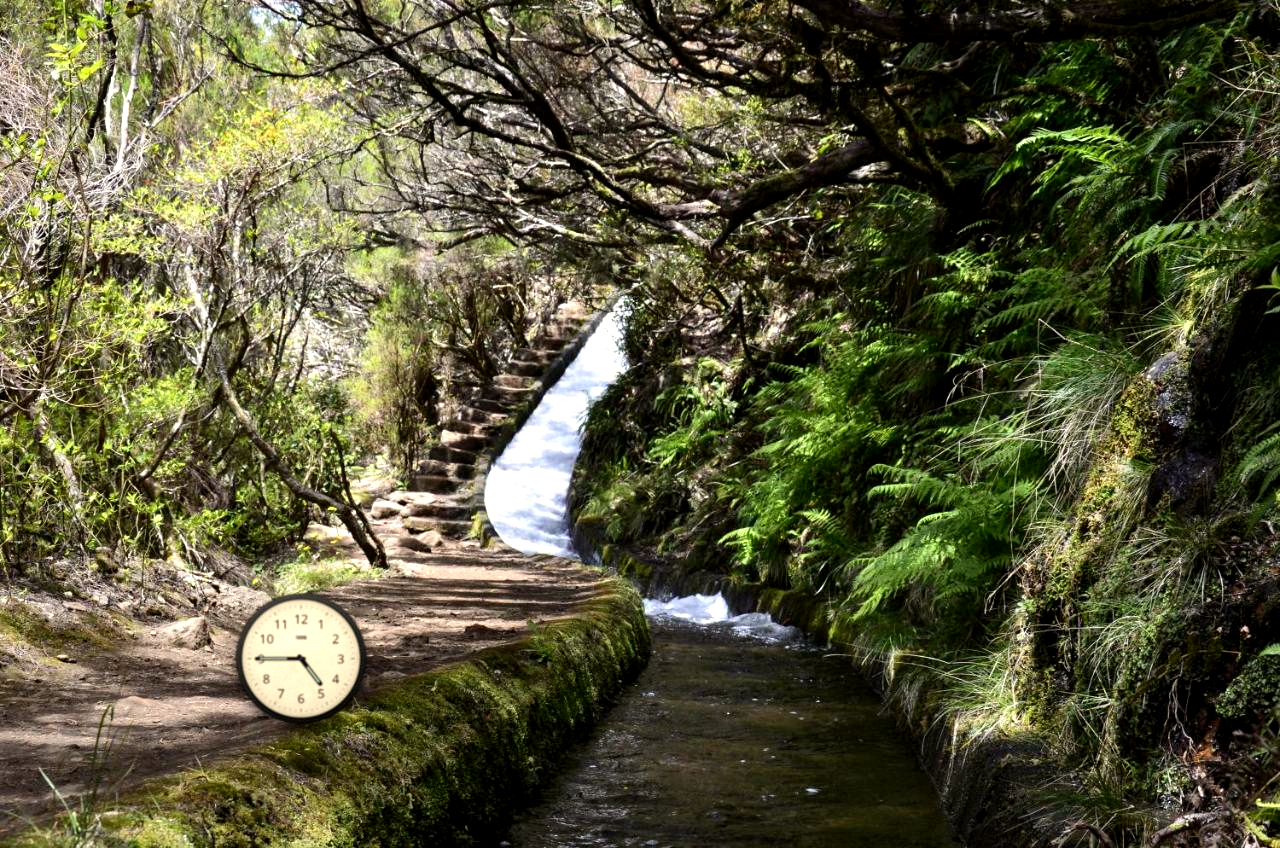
h=4 m=45
